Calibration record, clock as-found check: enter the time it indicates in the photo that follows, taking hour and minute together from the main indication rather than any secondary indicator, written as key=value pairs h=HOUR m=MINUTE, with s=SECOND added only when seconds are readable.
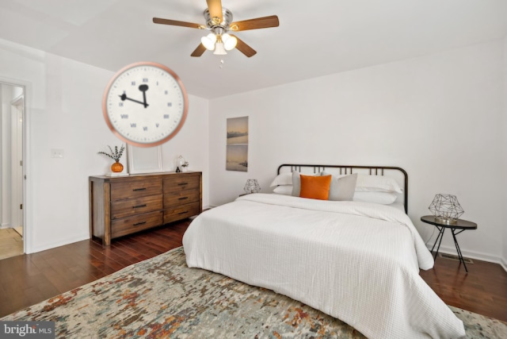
h=11 m=48
